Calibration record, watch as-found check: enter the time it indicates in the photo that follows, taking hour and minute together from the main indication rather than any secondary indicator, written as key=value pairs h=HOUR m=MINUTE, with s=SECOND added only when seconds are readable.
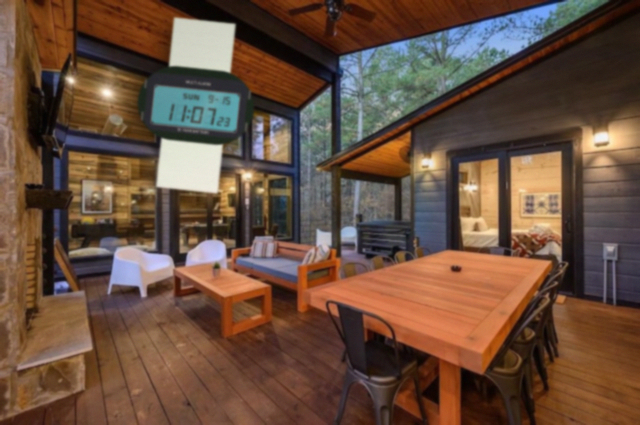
h=11 m=7
